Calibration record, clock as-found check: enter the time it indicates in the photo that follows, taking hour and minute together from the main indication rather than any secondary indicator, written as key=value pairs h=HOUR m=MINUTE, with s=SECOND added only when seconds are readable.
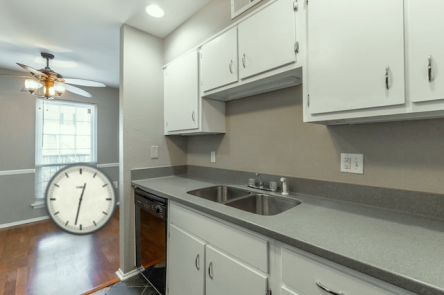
h=12 m=32
